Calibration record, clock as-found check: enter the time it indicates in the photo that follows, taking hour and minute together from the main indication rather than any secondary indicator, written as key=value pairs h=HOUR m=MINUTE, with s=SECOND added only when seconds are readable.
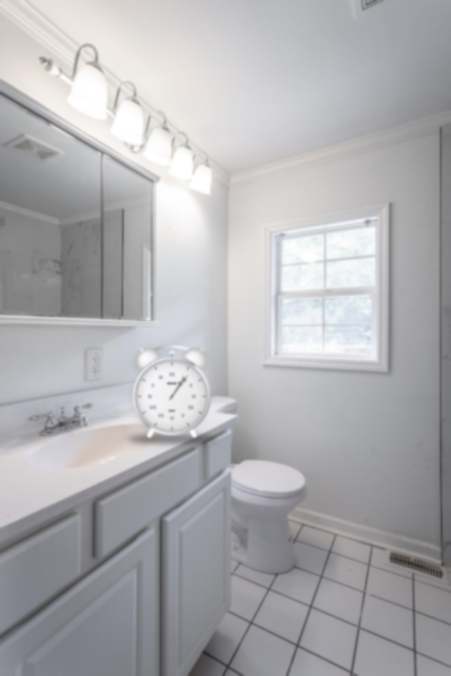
h=1 m=6
